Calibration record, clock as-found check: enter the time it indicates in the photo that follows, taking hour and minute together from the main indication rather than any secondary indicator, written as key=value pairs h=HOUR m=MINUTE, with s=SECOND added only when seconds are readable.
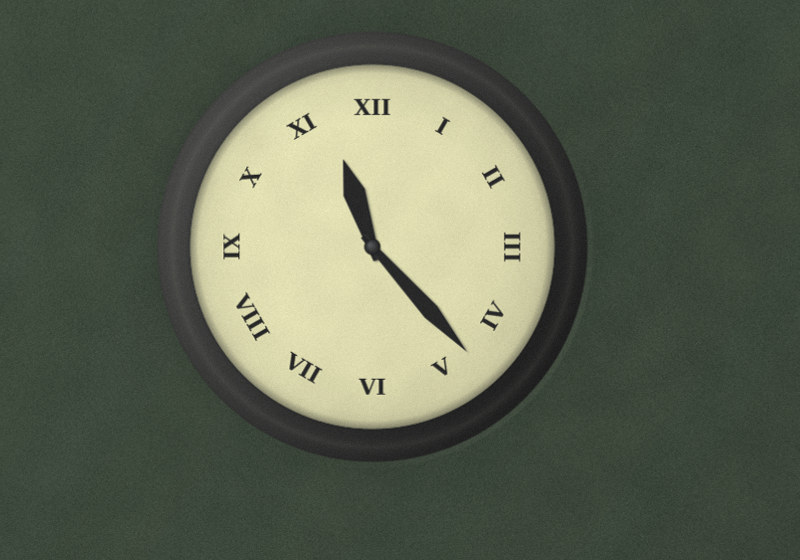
h=11 m=23
